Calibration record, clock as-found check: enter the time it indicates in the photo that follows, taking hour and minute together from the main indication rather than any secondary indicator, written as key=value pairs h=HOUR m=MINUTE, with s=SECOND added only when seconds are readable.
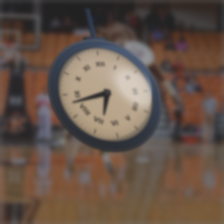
h=6 m=43
